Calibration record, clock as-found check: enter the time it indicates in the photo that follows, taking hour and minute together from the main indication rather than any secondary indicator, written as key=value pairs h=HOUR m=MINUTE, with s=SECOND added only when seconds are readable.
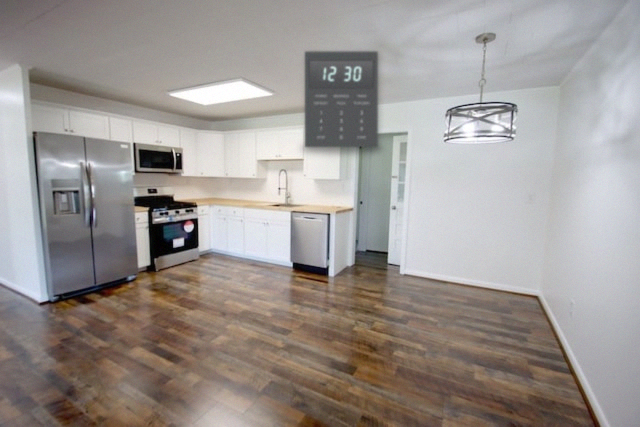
h=12 m=30
